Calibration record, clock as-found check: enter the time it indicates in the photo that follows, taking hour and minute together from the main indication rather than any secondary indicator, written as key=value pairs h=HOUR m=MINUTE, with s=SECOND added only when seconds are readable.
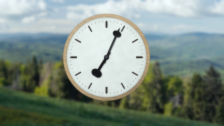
h=7 m=4
